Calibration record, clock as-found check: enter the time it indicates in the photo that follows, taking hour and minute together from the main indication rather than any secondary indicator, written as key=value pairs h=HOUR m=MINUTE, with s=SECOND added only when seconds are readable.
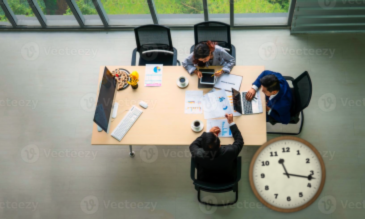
h=11 m=17
